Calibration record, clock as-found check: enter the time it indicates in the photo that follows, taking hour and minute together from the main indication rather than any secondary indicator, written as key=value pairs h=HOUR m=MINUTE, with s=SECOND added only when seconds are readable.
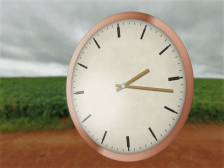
h=2 m=17
